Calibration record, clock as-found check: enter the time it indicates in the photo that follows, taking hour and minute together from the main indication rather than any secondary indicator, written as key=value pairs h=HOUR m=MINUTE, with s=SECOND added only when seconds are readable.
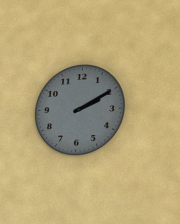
h=2 m=10
